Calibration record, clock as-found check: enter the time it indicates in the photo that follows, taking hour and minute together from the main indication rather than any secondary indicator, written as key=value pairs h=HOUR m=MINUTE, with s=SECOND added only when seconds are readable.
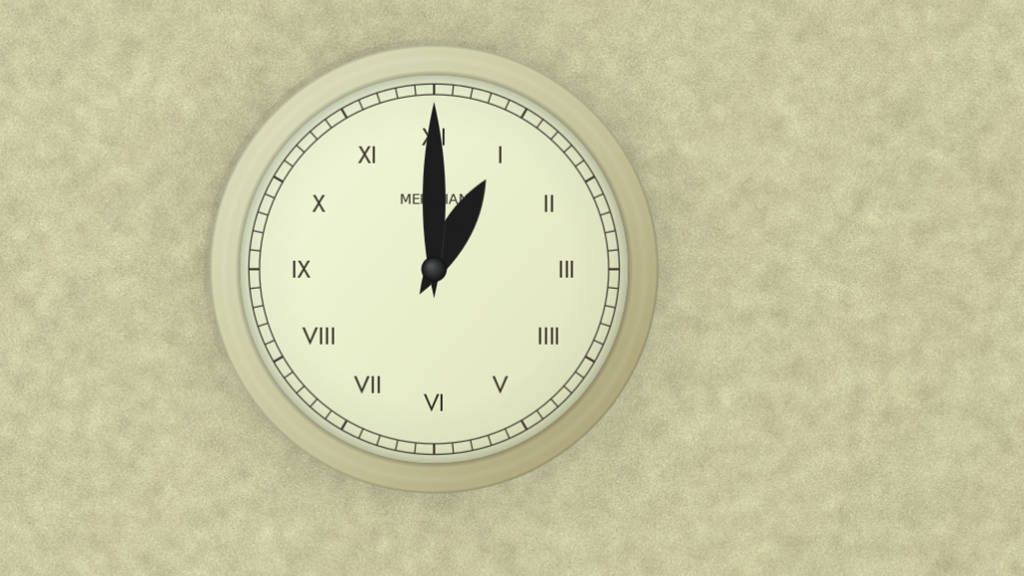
h=1 m=0
